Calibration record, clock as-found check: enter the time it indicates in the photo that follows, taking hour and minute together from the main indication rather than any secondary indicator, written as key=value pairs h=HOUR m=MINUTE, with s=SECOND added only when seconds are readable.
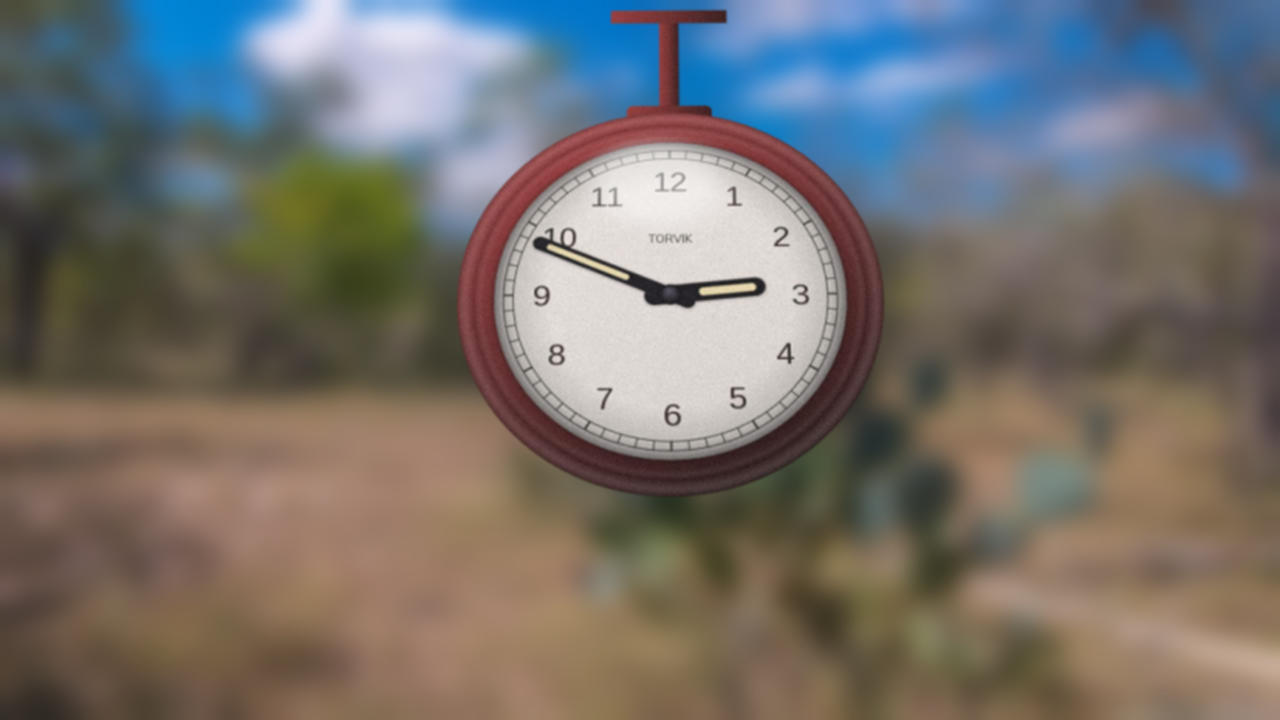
h=2 m=49
